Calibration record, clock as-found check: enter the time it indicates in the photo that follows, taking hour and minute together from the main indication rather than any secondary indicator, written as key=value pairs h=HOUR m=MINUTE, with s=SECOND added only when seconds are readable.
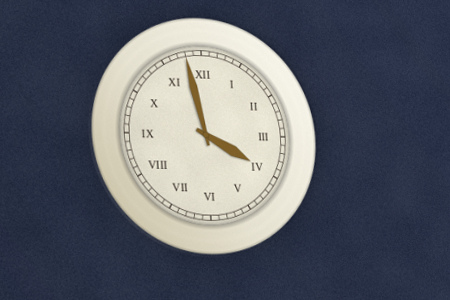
h=3 m=58
